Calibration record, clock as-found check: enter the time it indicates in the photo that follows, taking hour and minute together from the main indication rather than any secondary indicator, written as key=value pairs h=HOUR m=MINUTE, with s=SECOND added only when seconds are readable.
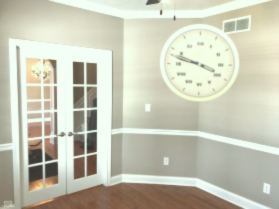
h=3 m=48
